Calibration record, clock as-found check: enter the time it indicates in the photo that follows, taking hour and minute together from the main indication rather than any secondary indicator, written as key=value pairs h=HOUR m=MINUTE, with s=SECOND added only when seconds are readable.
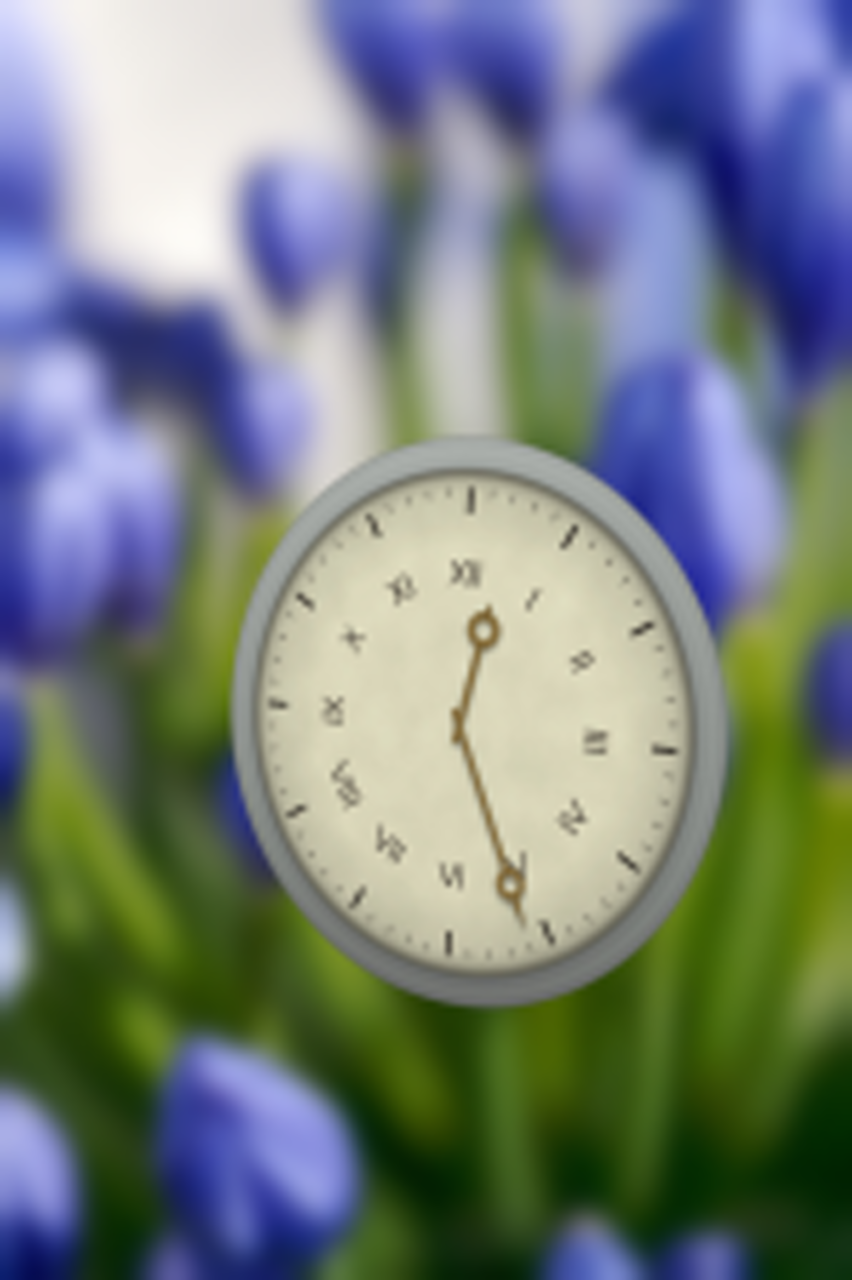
h=12 m=26
